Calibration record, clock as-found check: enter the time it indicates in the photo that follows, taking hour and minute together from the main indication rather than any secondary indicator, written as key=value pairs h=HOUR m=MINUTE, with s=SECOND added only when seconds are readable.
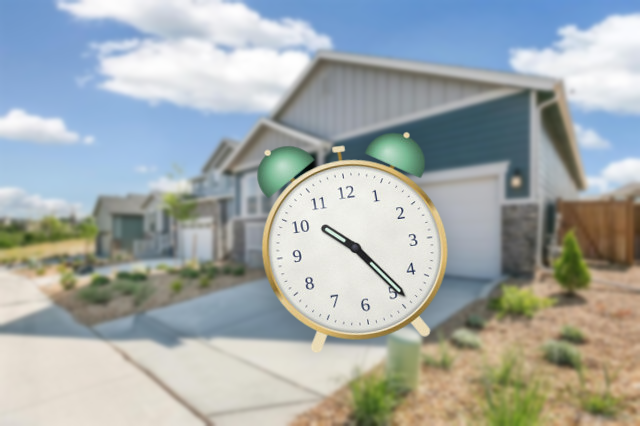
h=10 m=24
